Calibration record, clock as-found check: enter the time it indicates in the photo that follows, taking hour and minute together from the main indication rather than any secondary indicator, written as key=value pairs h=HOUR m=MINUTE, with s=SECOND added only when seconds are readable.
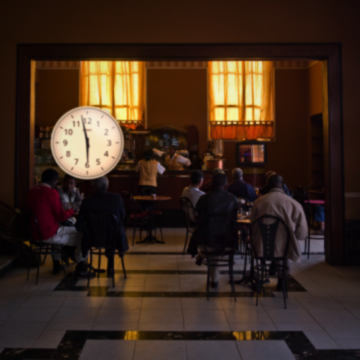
h=5 m=58
